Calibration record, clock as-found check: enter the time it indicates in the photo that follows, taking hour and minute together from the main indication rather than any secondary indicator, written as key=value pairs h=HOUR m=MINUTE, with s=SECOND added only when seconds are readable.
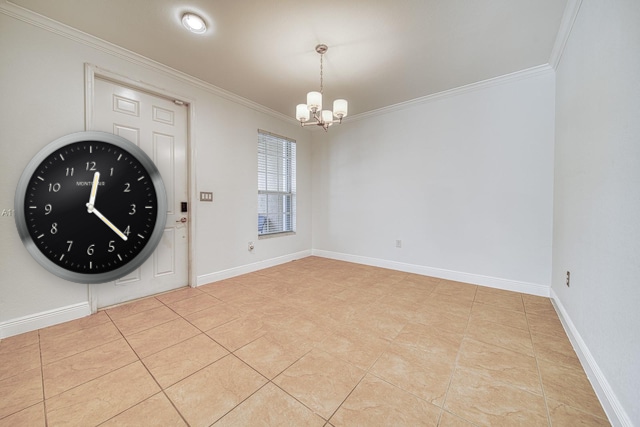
h=12 m=22
